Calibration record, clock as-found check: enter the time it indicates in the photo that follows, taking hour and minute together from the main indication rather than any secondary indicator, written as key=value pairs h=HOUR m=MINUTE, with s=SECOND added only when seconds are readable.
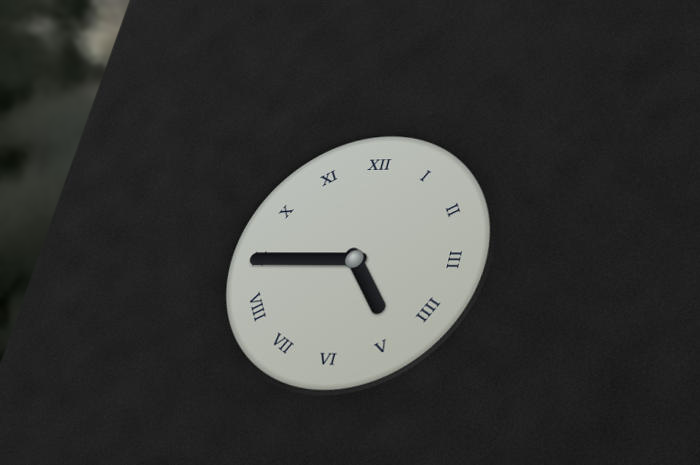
h=4 m=45
